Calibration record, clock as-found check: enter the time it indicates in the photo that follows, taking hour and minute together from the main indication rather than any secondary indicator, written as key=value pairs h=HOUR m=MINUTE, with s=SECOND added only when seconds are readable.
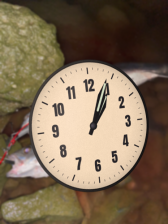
h=1 m=4
